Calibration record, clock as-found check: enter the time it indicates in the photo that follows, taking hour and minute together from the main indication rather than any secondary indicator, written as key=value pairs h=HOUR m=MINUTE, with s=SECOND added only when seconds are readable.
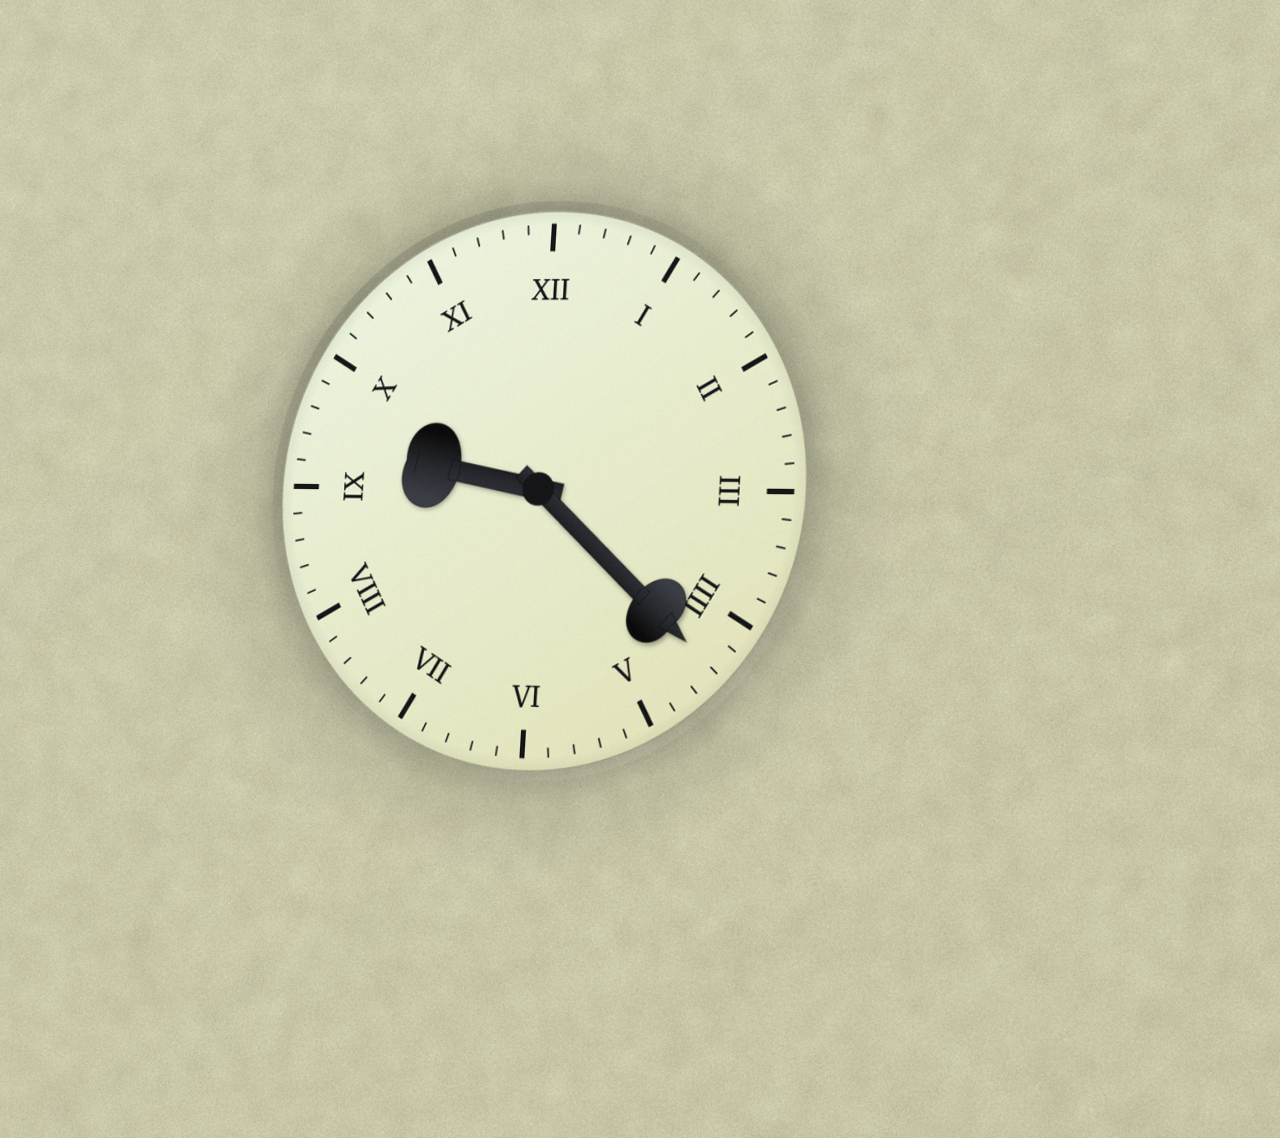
h=9 m=22
